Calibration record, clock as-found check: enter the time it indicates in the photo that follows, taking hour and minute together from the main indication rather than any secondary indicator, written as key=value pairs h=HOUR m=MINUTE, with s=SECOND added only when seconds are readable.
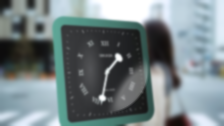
h=1 m=33
